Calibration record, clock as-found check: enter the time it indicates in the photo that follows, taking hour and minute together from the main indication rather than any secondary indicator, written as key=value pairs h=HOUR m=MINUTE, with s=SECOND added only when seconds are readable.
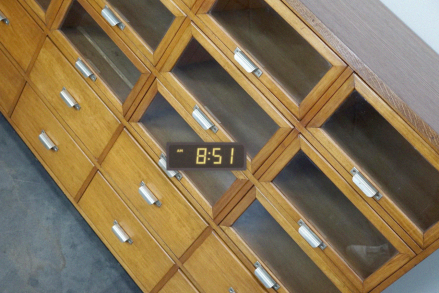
h=8 m=51
